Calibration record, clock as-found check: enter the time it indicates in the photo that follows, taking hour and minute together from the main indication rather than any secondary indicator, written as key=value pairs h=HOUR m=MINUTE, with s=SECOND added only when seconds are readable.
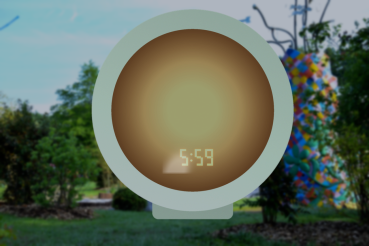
h=5 m=59
